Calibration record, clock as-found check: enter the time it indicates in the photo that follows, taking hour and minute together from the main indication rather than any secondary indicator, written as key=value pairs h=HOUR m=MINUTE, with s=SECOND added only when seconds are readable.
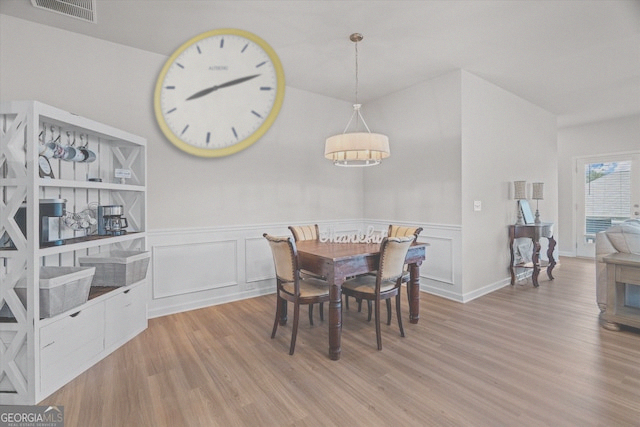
h=8 m=12
